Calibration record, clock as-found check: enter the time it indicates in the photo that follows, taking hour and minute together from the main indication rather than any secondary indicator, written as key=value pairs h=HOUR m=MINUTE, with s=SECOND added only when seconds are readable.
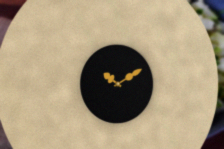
h=10 m=10
